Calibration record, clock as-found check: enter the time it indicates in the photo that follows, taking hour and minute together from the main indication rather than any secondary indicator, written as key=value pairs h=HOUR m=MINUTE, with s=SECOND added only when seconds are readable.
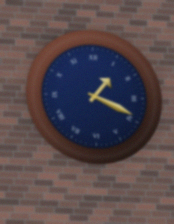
h=1 m=19
